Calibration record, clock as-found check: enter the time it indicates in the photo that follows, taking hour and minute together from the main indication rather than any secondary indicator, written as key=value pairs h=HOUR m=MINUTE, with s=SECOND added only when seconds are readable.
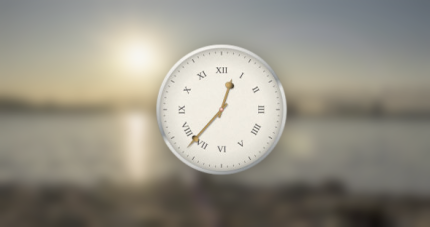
h=12 m=37
